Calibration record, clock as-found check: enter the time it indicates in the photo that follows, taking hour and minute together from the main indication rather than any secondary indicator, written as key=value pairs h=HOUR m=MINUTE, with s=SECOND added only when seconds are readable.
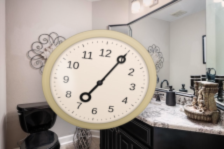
h=7 m=5
